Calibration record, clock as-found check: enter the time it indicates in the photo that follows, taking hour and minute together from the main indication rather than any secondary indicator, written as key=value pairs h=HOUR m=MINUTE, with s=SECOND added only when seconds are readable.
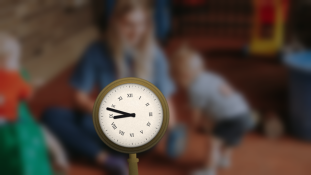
h=8 m=48
